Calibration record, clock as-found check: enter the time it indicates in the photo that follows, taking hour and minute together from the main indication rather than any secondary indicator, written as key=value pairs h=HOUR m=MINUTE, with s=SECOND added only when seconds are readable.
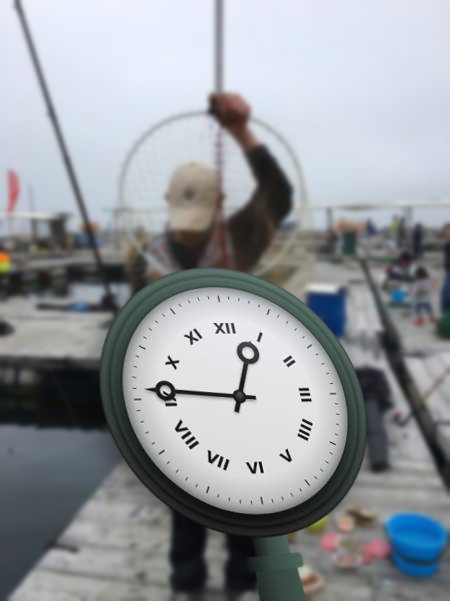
h=12 m=46
